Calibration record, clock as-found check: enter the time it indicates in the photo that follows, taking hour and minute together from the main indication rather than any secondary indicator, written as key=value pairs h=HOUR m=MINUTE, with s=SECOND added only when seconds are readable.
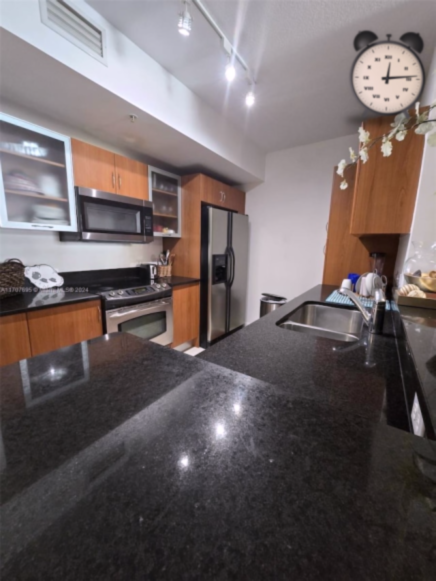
h=12 m=14
